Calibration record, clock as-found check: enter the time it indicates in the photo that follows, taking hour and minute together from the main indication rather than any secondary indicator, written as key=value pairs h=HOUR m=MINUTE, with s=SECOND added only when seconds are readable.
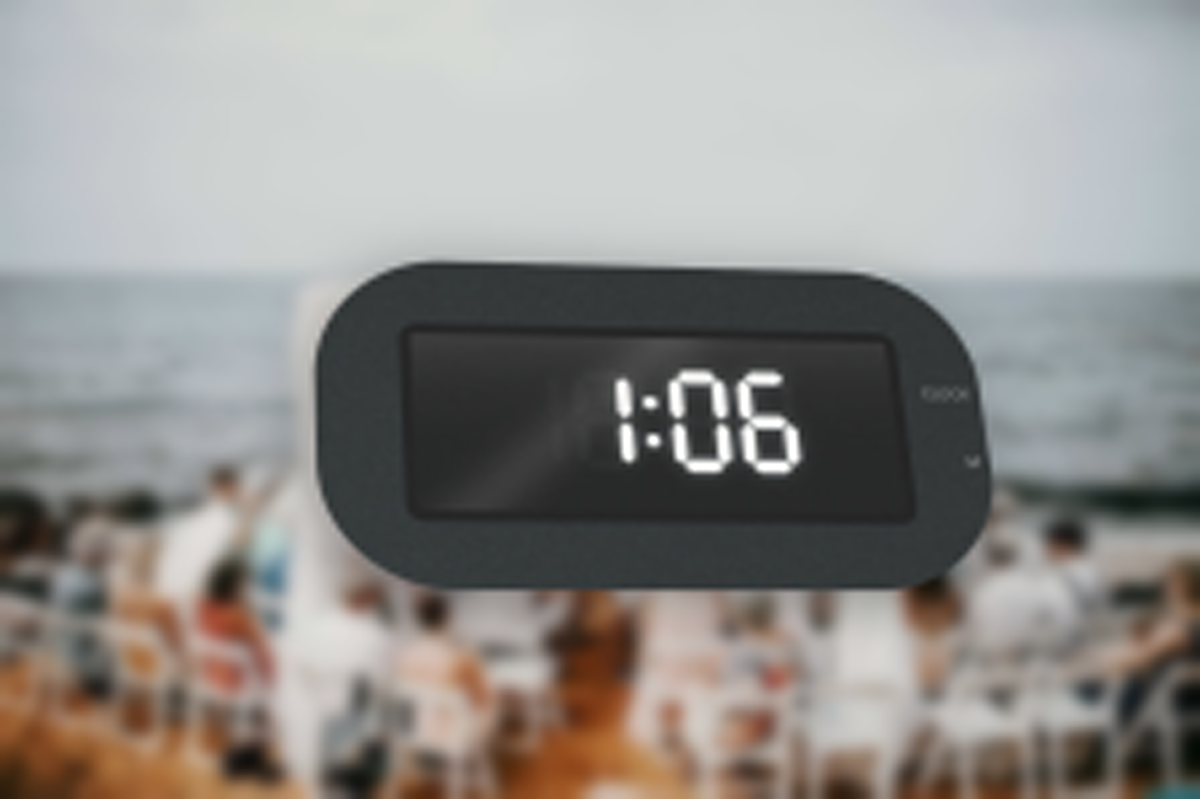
h=1 m=6
